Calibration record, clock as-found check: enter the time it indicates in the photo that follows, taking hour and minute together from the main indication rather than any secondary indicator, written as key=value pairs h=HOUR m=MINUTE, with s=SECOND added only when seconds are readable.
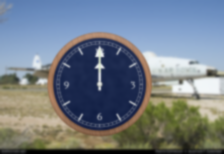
h=12 m=0
